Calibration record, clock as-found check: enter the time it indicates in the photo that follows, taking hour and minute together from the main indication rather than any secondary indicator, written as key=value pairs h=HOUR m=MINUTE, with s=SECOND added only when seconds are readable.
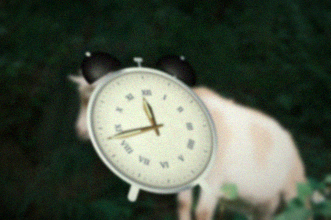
h=11 m=43
